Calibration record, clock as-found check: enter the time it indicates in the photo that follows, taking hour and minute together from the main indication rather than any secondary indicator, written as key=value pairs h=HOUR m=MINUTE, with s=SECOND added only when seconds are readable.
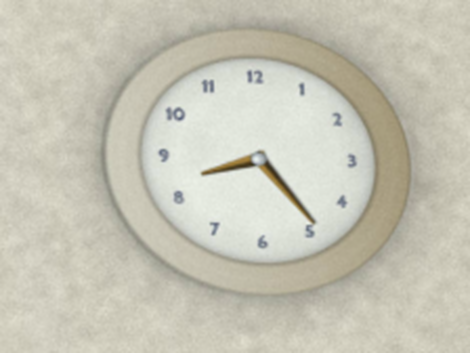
h=8 m=24
